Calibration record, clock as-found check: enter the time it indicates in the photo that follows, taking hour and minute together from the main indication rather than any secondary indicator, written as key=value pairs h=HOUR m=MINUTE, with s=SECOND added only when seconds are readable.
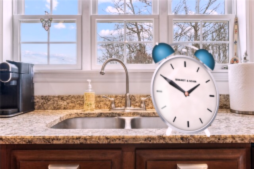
h=1 m=50
